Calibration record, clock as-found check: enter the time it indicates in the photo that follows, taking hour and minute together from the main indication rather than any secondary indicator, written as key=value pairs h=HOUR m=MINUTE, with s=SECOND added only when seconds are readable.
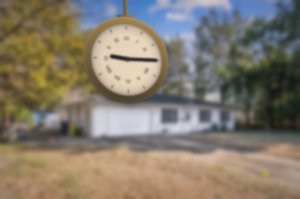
h=9 m=15
